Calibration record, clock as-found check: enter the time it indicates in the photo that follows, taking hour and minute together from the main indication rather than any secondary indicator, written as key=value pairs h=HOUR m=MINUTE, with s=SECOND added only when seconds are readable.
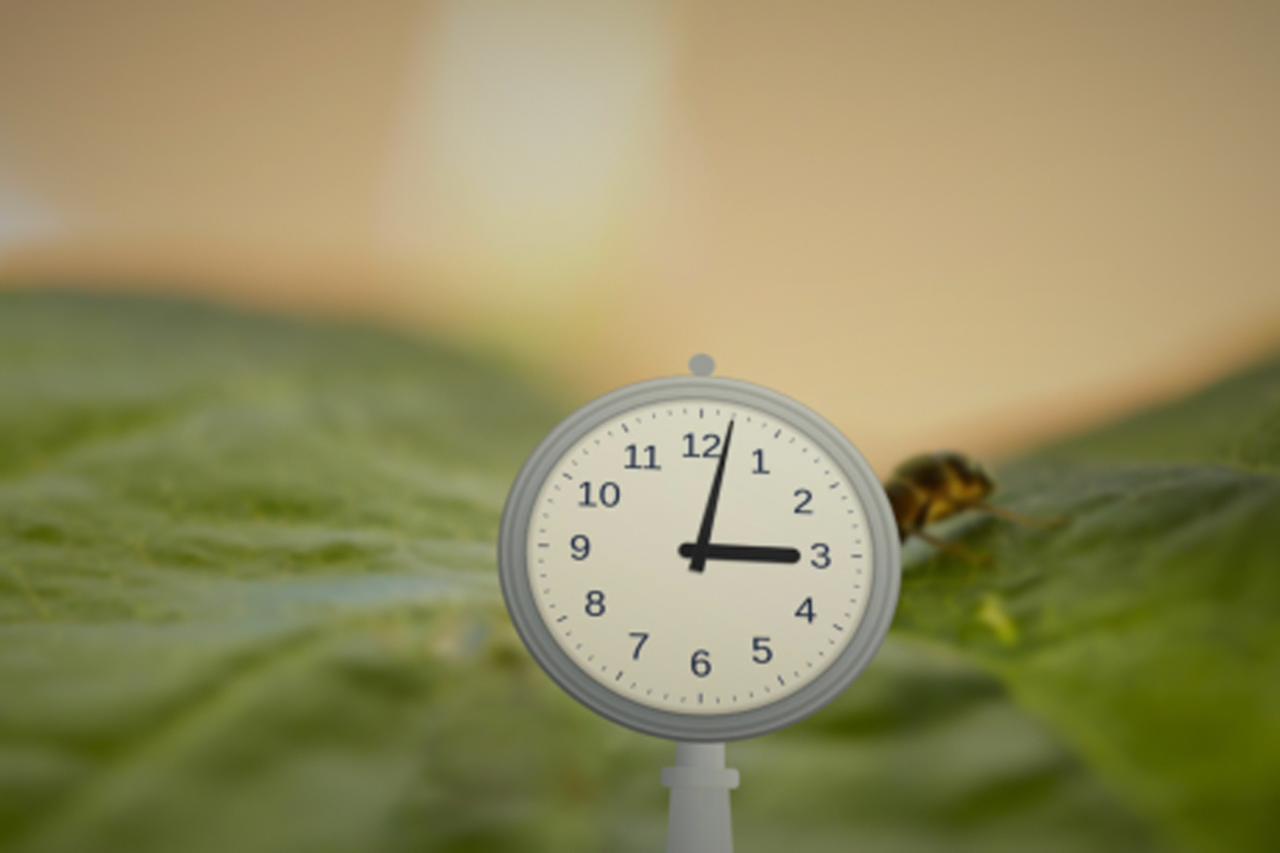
h=3 m=2
